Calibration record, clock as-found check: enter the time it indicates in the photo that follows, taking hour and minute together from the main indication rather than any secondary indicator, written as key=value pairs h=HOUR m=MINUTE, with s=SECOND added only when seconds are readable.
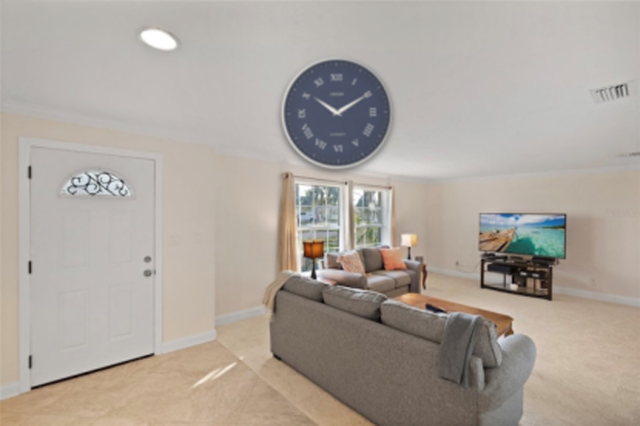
h=10 m=10
